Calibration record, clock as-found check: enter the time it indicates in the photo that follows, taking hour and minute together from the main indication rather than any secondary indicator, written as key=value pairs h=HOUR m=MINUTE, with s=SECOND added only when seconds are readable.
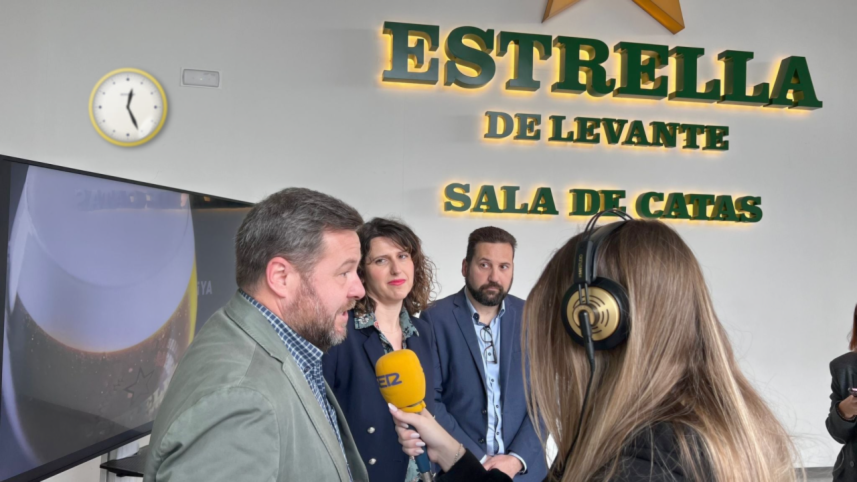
h=12 m=26
